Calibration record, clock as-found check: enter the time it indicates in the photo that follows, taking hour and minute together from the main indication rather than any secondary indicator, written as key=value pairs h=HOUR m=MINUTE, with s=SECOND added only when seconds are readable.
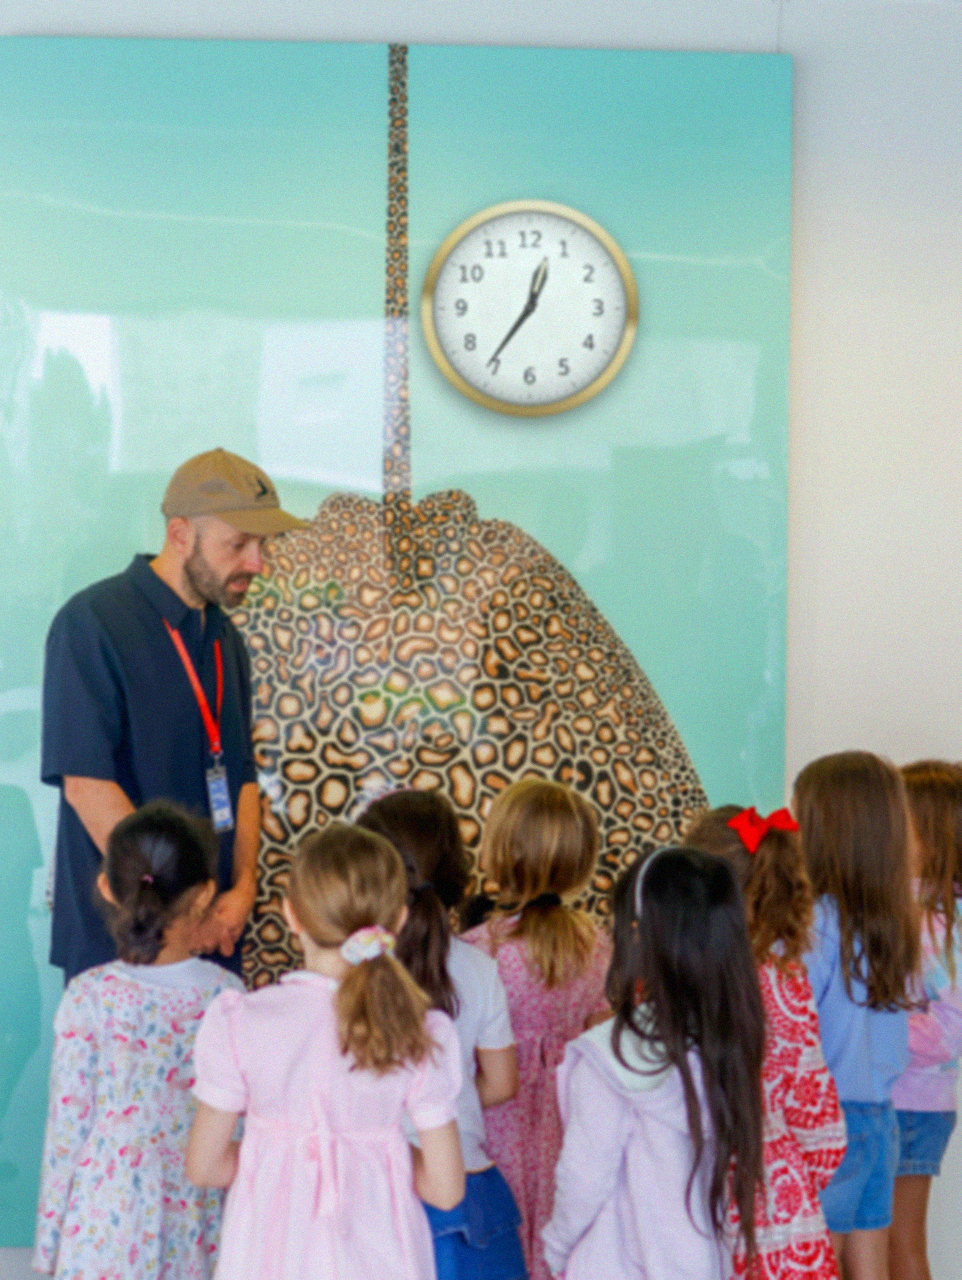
h=12 m=36
